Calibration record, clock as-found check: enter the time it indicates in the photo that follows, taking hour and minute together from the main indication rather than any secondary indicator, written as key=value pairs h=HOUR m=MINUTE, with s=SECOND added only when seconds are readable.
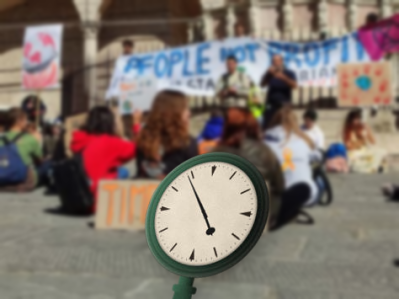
h=4 m=54
